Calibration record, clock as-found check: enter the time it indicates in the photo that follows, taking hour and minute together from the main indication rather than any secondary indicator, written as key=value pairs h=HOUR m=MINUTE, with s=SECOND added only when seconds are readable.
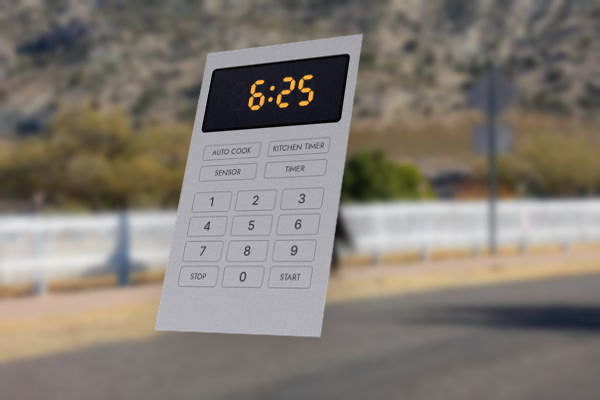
h=6 m=25
